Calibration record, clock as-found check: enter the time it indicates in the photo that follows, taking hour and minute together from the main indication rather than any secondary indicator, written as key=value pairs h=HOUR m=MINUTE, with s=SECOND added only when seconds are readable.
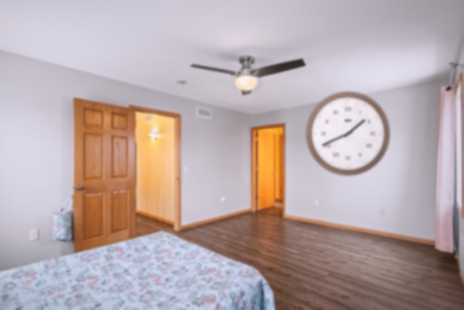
h=1 m=41
